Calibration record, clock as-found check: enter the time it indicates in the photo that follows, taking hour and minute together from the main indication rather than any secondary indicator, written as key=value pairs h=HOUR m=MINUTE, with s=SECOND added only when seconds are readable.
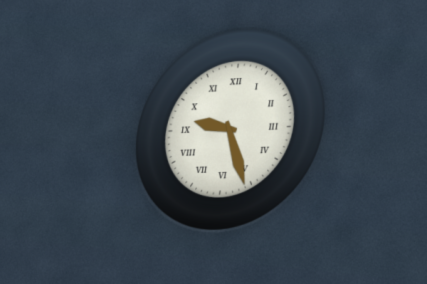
h=9 m=26
